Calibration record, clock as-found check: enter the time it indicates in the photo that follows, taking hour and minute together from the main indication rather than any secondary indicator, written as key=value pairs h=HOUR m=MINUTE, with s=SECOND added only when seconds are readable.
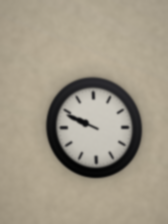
h=9 m=49
